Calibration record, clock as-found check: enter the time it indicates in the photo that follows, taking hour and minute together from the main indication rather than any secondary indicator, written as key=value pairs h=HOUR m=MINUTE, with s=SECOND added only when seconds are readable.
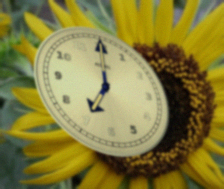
h=7 m=0
